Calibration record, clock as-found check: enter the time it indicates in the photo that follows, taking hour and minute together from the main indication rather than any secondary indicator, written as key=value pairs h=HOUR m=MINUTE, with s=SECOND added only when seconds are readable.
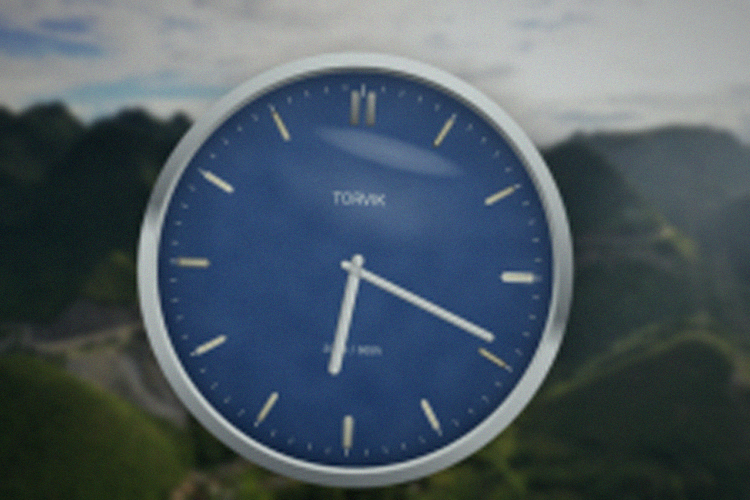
h=6 m=19
